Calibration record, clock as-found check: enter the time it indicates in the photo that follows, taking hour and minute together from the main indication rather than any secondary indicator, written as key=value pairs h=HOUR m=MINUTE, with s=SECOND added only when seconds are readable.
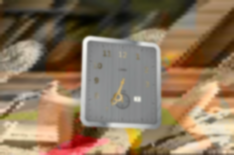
h=6 m=34
